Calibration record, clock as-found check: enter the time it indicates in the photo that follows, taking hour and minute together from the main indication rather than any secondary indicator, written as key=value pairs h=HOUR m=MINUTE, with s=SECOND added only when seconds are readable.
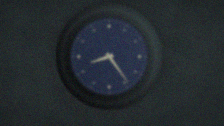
h=8 m=24
